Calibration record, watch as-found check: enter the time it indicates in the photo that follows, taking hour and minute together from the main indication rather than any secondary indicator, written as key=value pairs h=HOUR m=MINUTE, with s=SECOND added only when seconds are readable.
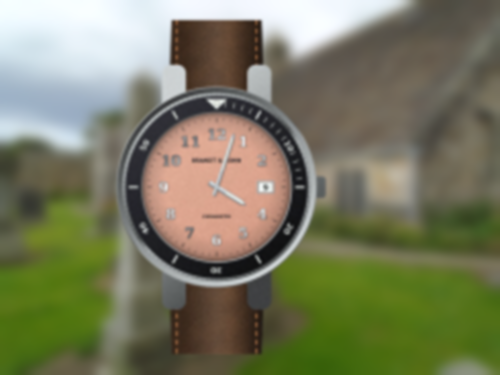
h=4 m=3
